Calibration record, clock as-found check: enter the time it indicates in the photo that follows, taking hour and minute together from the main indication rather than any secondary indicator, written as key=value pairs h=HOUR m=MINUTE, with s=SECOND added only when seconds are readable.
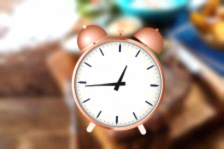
h=12 m=44
